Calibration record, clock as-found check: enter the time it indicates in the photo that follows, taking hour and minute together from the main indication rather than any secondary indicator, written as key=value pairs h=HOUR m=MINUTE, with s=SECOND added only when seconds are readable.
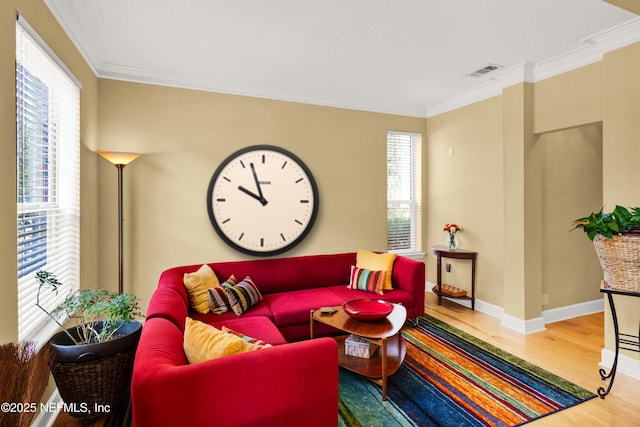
h=9 m=57
